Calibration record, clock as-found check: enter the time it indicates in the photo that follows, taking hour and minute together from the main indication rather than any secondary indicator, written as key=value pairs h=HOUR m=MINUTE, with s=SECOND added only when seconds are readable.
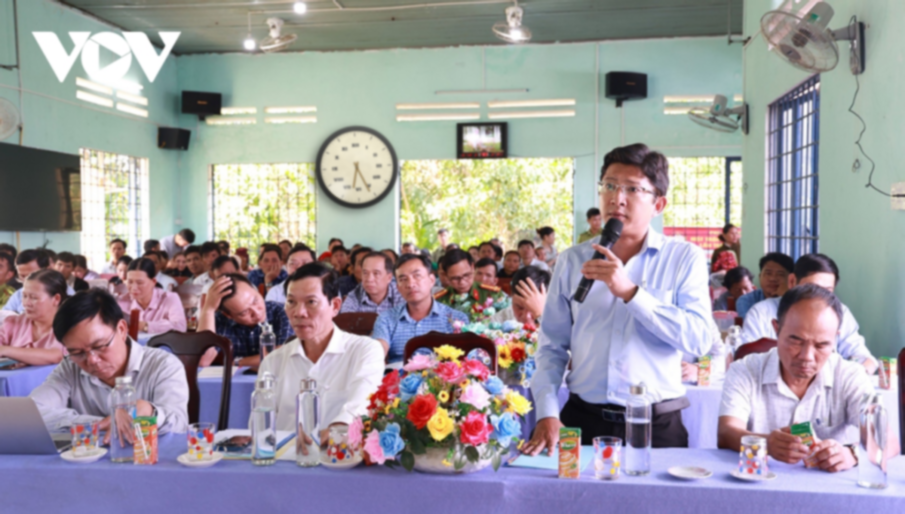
h=6 m=26
